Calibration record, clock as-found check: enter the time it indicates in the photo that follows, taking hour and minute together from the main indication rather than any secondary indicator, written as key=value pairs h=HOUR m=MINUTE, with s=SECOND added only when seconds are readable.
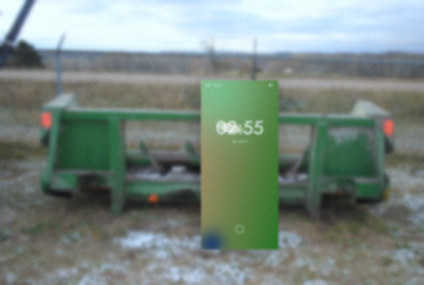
h=2 m=55
